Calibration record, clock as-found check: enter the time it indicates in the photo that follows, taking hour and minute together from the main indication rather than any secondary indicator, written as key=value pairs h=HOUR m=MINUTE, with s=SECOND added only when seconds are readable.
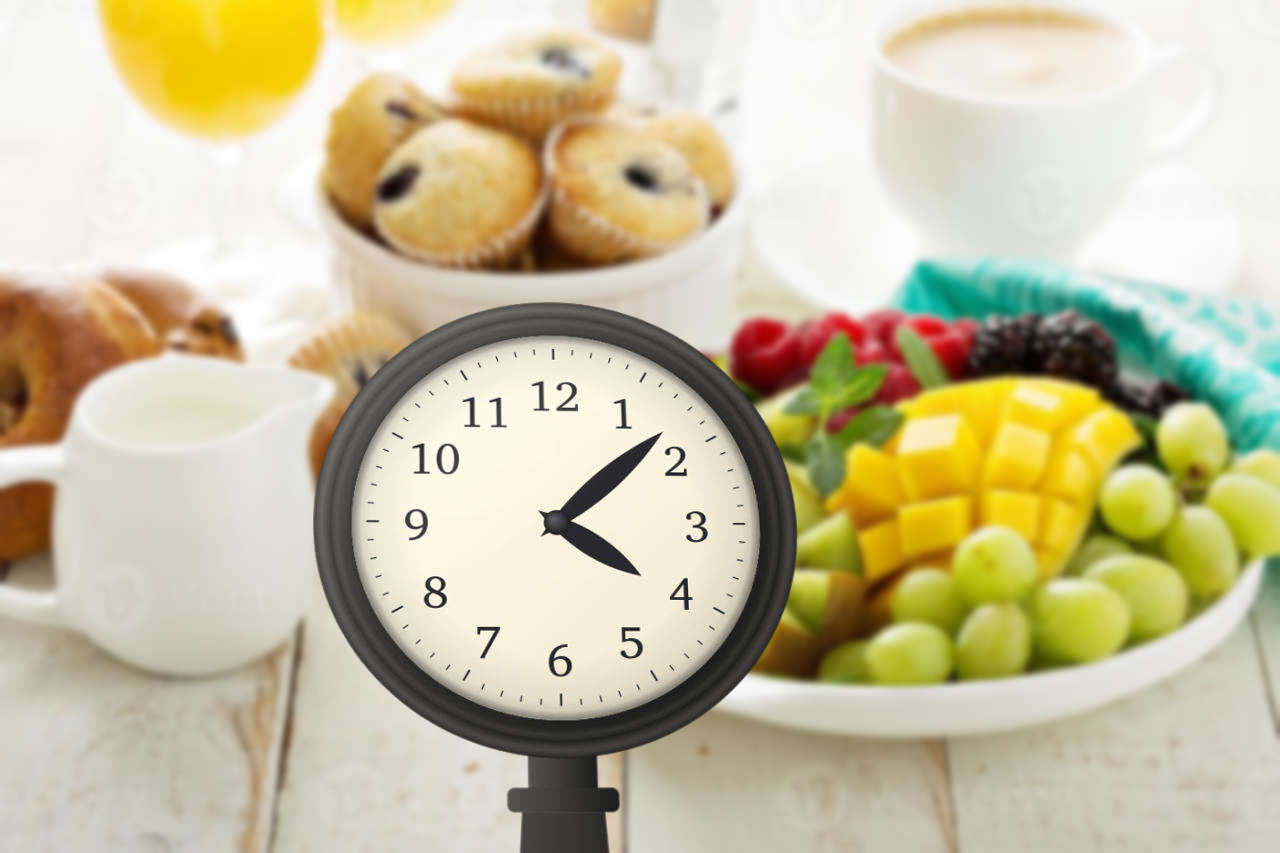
h=4 m=8
